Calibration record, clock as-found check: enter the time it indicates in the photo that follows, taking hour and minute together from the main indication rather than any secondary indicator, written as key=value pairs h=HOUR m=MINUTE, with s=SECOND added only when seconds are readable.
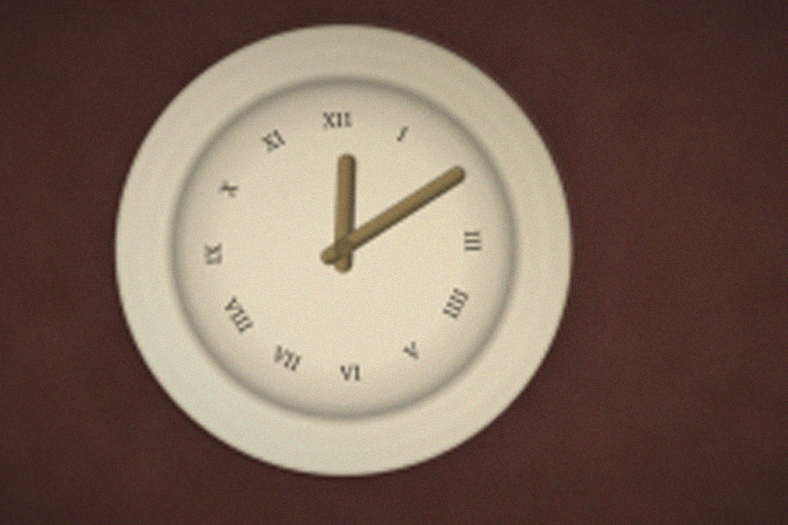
h=12 m=10
